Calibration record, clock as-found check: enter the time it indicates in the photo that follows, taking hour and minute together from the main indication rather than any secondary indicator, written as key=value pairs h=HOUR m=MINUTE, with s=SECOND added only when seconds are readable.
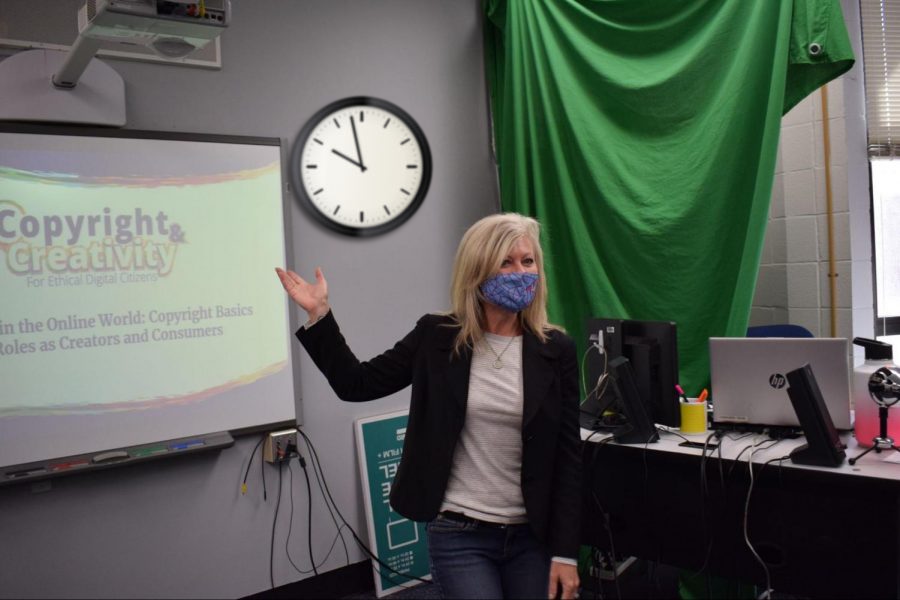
h=9 m=58
